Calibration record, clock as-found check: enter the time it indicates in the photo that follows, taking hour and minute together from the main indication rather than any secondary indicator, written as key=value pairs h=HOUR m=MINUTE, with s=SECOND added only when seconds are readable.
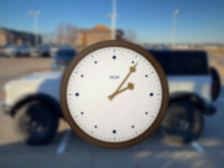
h=2 m=6
